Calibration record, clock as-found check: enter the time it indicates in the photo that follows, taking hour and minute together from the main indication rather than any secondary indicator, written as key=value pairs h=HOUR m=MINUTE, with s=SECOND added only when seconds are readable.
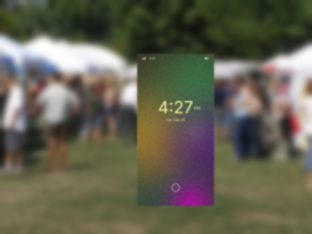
h=4 m=27
